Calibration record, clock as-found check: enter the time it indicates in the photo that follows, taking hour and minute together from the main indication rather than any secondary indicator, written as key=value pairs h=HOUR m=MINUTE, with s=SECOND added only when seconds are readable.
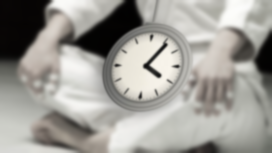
h=4 m=6
